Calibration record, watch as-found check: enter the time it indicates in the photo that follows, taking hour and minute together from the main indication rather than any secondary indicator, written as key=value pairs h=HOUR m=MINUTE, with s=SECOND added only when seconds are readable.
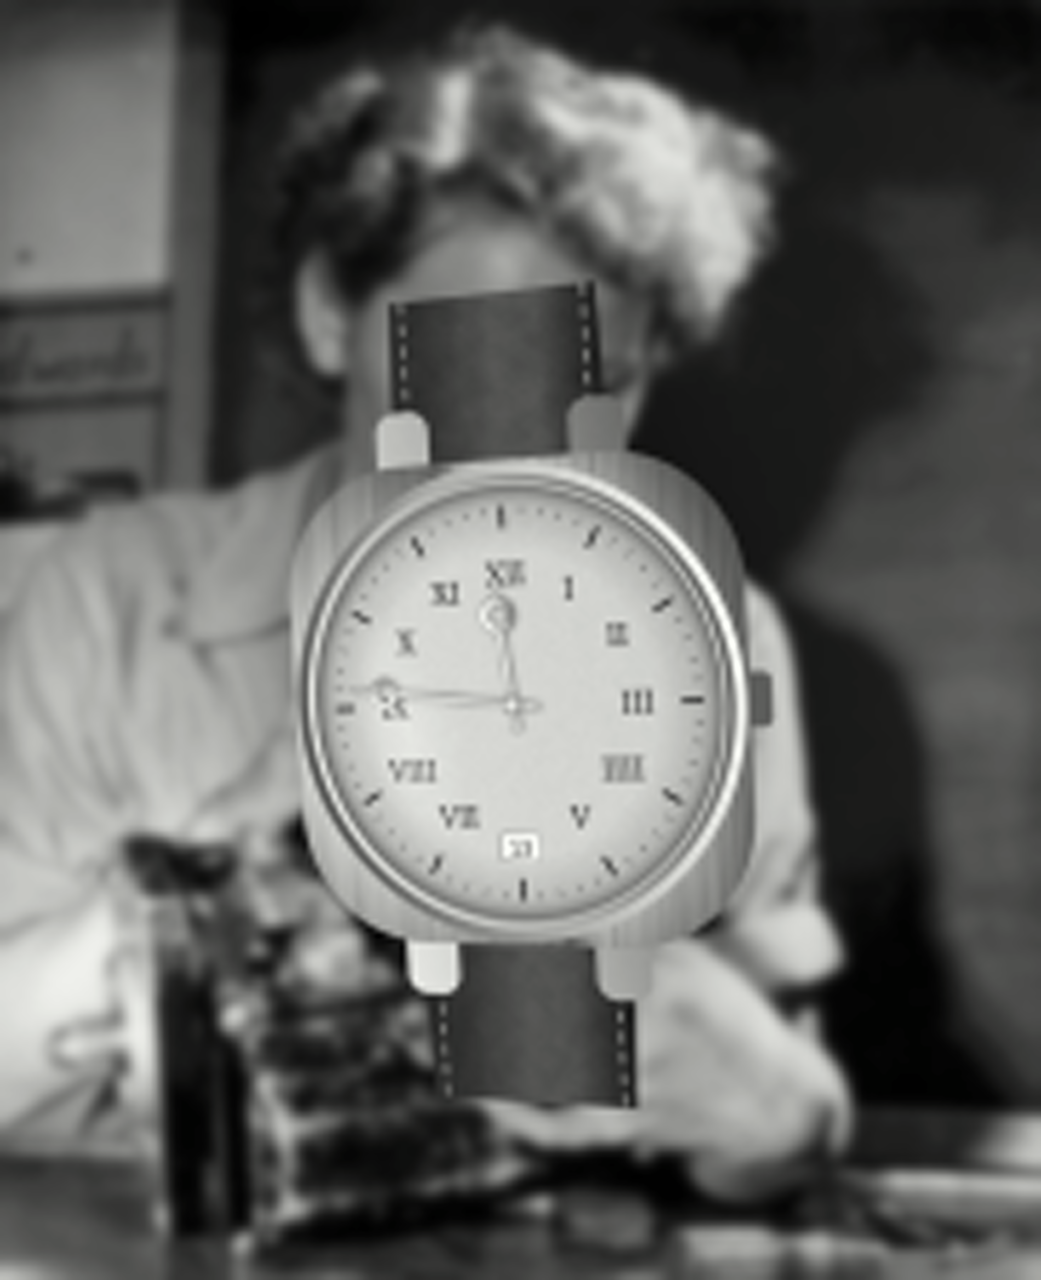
h=11 m=46
